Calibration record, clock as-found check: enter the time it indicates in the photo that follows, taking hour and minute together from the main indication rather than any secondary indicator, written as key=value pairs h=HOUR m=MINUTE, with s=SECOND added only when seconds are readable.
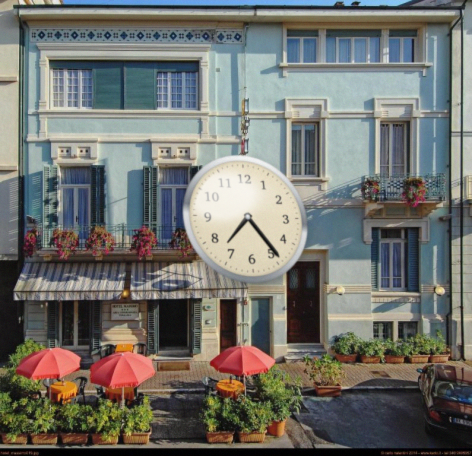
h=7 m=24
